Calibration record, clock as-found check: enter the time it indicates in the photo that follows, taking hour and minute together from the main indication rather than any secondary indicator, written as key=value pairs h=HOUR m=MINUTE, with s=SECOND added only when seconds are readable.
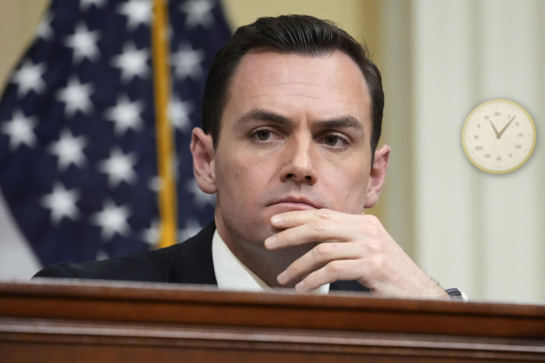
h=11 m=7
